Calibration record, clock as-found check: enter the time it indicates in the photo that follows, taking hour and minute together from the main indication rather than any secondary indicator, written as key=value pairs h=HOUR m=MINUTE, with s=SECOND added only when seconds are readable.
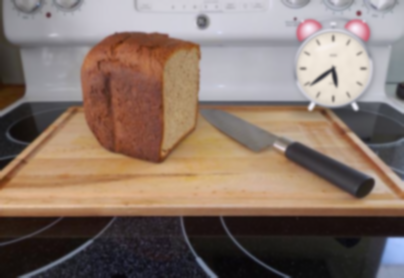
h=5 m=39
